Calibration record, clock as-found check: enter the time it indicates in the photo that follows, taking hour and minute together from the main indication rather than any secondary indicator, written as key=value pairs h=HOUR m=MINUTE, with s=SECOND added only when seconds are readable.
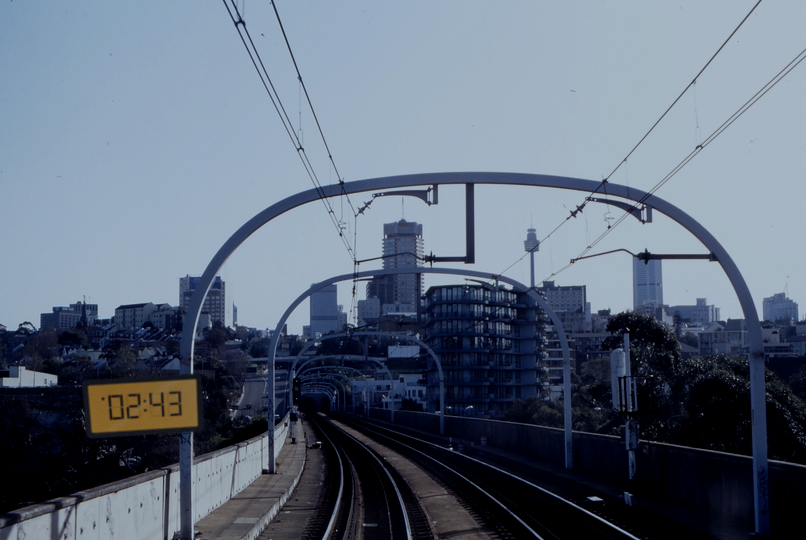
h=2 m=43
